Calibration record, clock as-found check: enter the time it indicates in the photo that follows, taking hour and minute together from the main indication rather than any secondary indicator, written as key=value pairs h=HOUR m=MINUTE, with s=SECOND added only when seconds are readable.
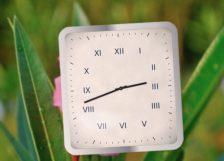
h=2 m=42
